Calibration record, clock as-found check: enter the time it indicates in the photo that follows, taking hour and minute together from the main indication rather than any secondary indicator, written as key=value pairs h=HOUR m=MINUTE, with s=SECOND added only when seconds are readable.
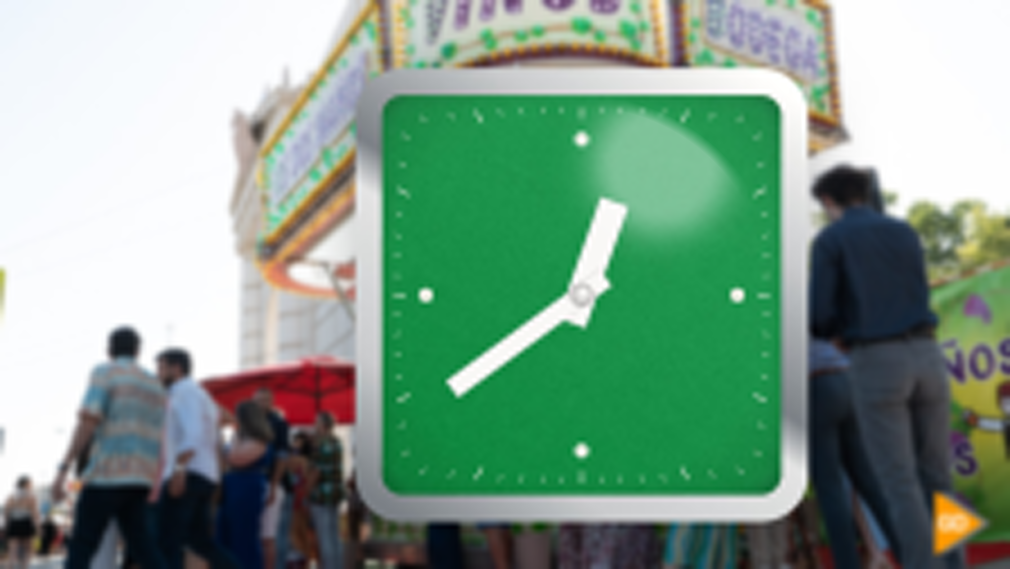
h=12 m=39
